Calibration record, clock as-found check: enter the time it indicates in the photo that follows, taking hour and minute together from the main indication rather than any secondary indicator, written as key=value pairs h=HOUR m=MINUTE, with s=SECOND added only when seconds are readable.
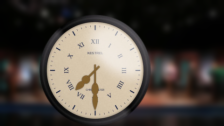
h=7 m=30
